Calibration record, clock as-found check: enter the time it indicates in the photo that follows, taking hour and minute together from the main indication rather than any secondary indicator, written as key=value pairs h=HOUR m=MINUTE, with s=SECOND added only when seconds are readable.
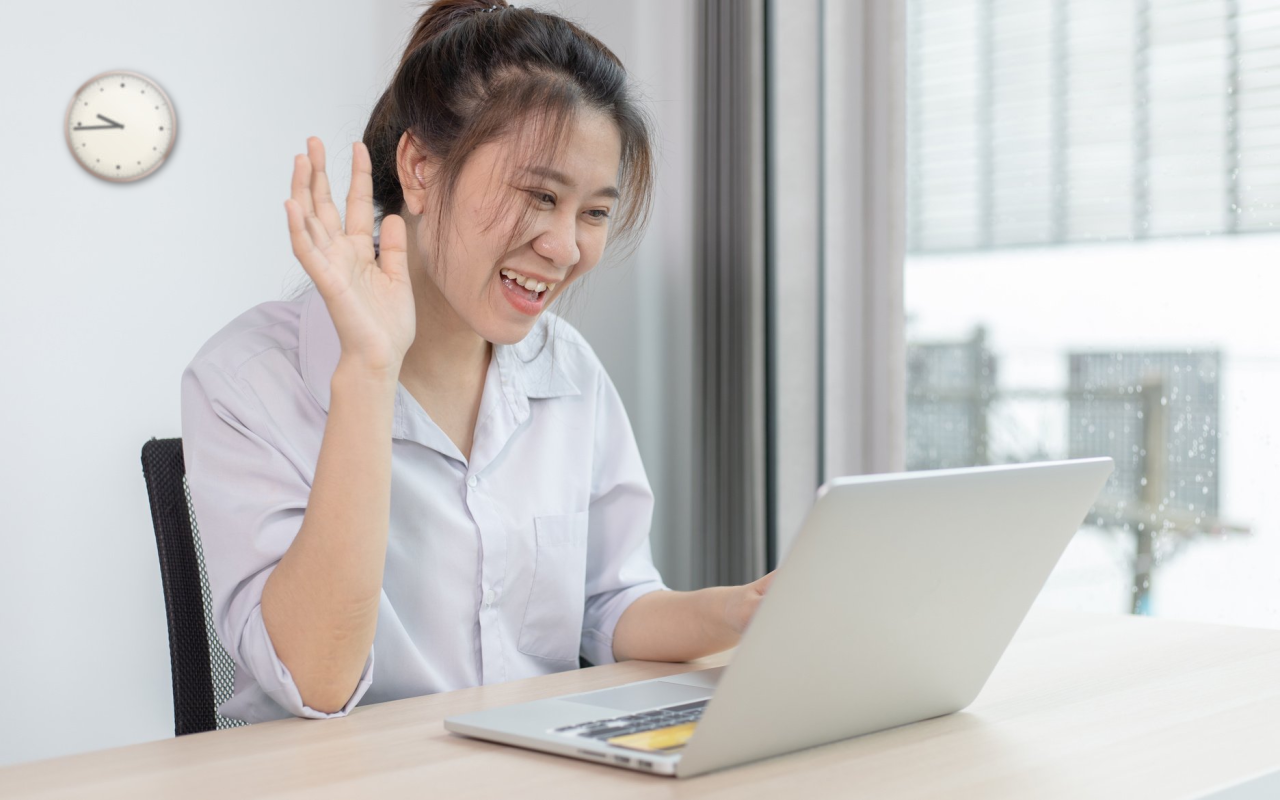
h=9 m=44
